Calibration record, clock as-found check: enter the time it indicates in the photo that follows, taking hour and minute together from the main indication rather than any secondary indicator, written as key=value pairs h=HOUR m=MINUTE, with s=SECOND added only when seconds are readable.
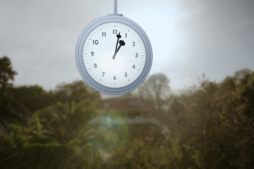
h=1 m=2
